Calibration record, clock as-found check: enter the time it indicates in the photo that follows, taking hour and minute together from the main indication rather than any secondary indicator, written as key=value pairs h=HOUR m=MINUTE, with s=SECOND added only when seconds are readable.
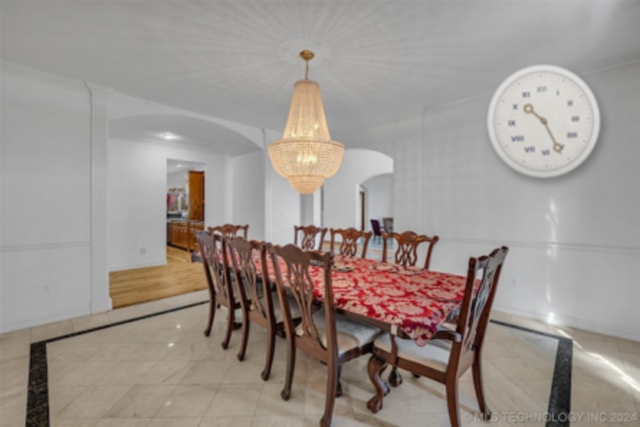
h=10 m=26
